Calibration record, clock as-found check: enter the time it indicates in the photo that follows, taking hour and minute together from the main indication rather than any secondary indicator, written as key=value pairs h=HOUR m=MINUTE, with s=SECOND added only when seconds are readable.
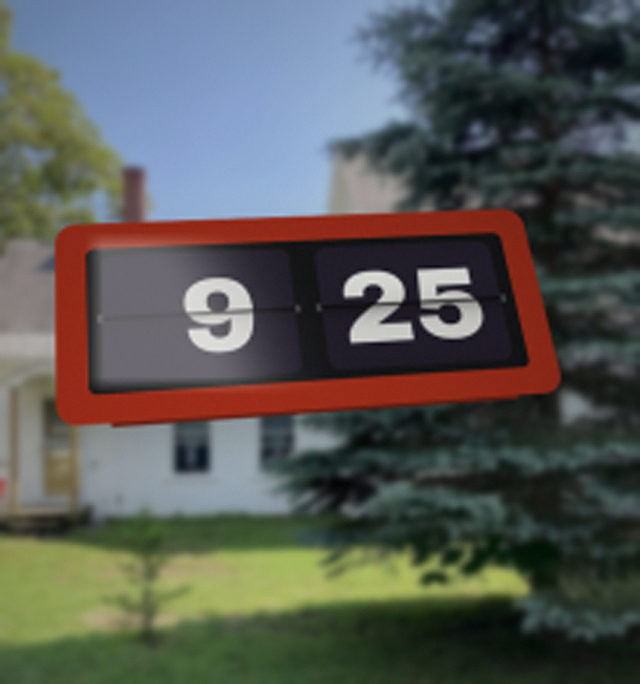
h=9 m=25
